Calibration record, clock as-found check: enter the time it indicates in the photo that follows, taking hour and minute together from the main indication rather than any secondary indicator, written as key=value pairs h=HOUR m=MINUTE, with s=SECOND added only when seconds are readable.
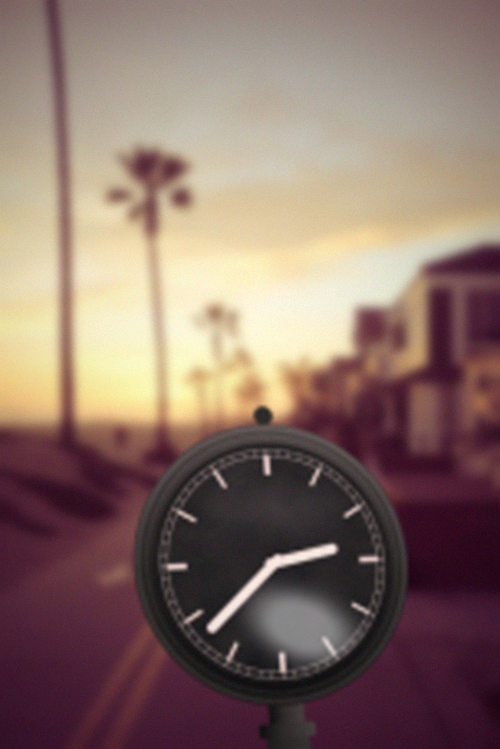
h=2 m=38
